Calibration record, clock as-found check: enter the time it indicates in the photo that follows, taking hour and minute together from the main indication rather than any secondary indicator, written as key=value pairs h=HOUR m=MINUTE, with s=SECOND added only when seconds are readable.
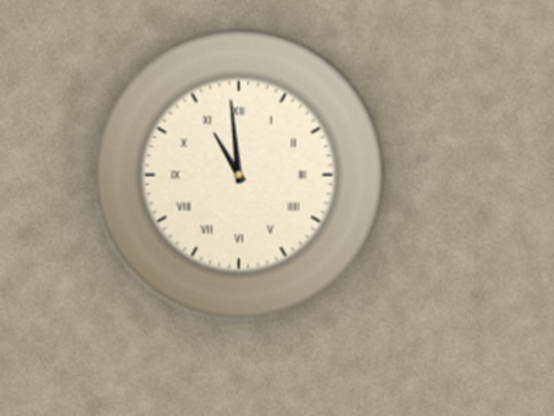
h=10 m=59
